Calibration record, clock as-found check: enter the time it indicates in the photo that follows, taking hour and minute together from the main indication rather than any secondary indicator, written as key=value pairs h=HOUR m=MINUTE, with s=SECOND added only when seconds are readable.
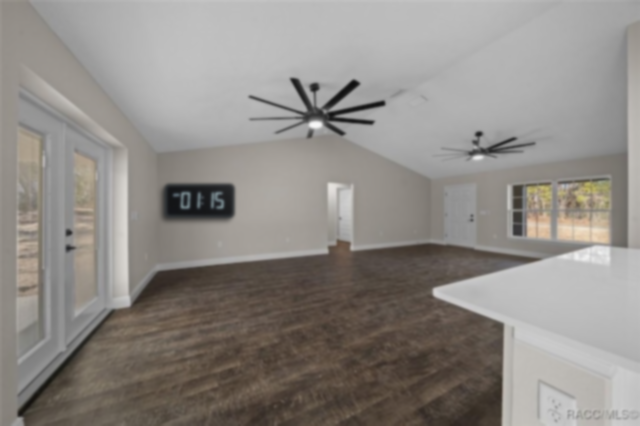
h=1 m=15
